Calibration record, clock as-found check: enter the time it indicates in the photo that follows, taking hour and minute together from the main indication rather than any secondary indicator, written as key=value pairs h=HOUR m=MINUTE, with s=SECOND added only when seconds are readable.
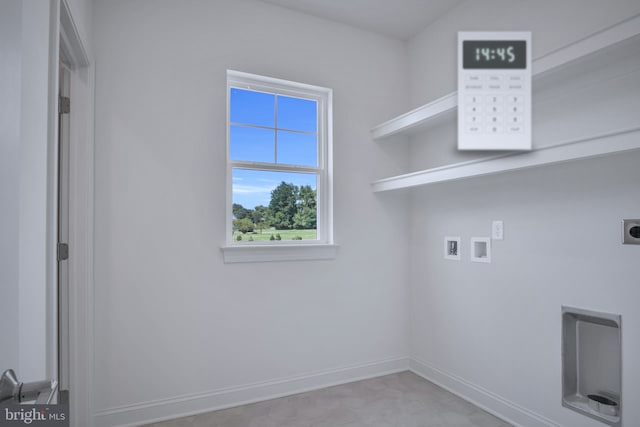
h=14 m=45
